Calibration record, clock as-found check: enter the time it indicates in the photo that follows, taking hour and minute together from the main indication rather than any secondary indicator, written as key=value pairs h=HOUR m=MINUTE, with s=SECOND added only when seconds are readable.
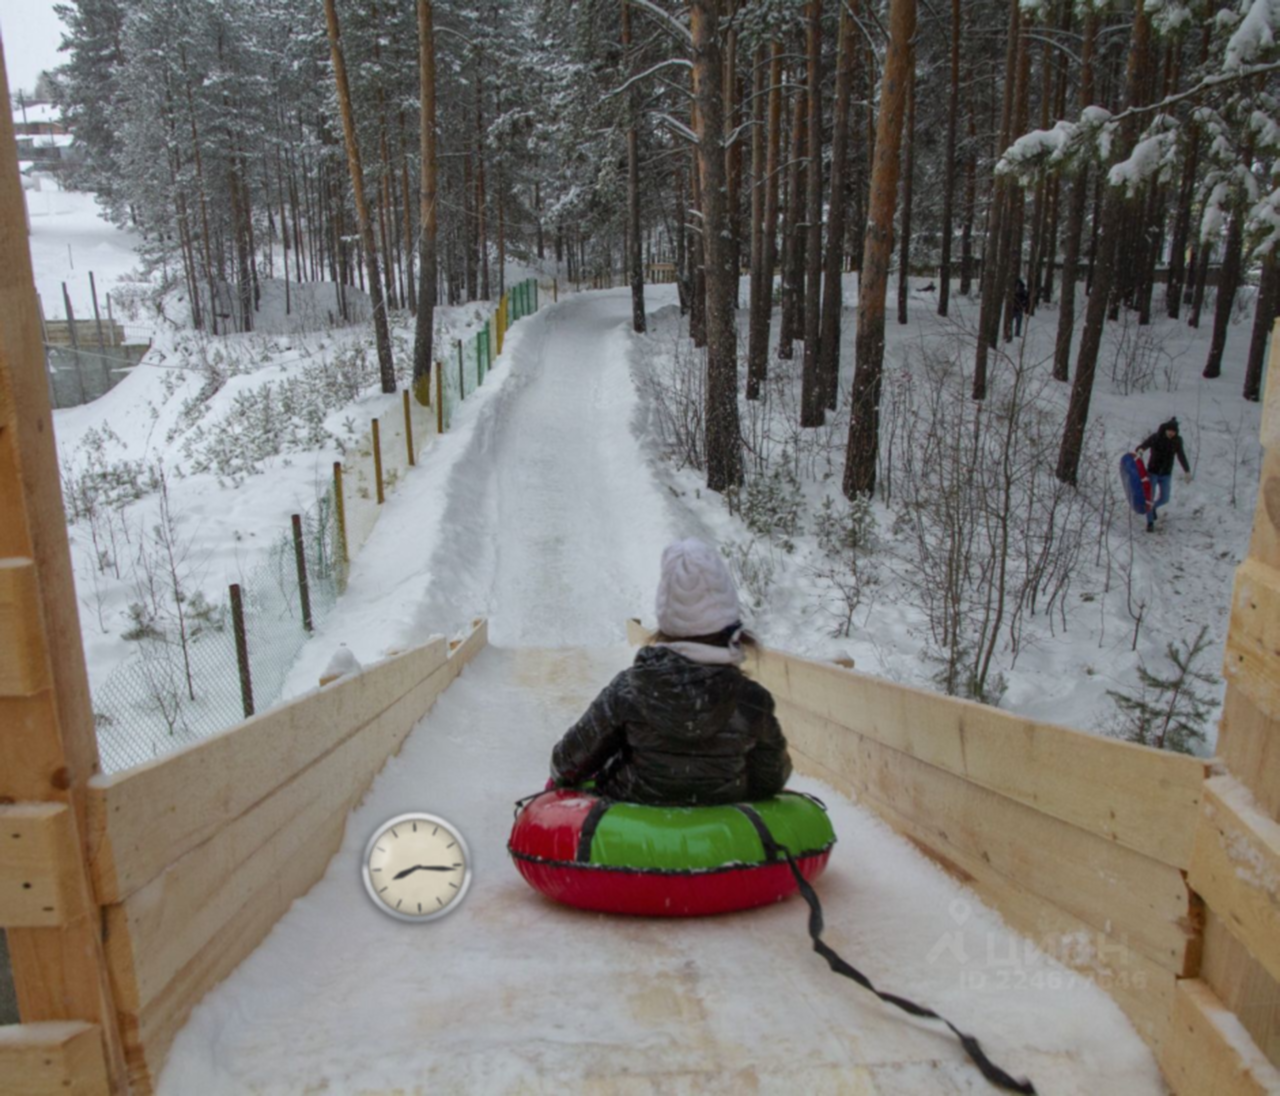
h=8 m=16
